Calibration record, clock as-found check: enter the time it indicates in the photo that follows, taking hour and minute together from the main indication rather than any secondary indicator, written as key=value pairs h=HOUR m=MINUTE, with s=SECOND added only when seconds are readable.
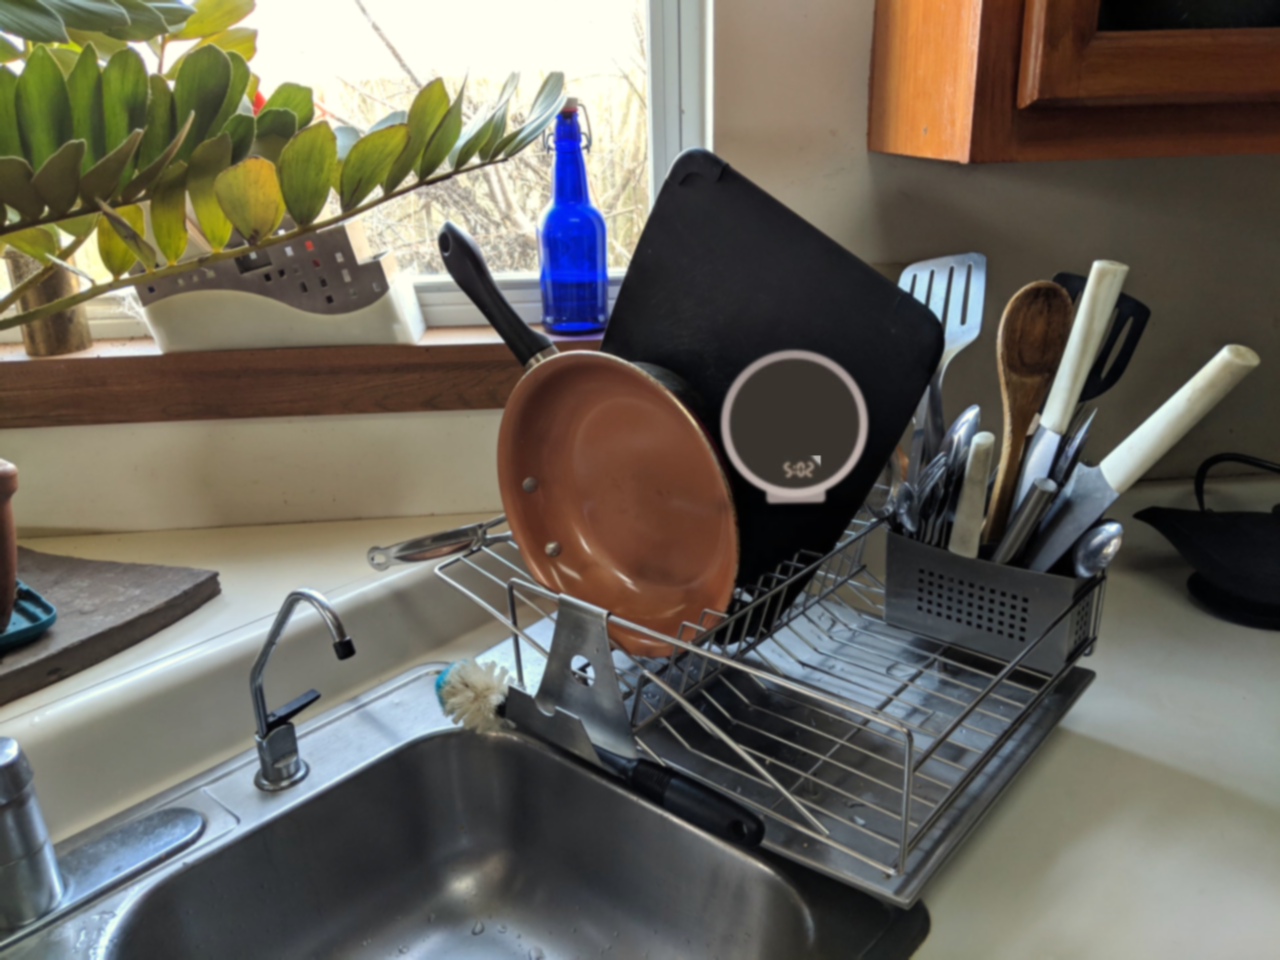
h=5 m=2
